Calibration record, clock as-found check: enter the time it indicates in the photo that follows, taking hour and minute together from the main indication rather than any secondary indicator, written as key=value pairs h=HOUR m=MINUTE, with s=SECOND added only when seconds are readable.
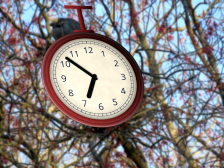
h=6 m=52
